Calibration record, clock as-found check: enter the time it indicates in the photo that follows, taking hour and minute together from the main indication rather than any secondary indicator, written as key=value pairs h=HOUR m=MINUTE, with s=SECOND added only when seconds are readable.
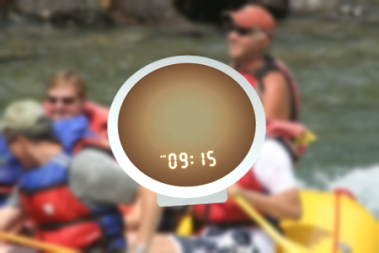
h=9 m=15
